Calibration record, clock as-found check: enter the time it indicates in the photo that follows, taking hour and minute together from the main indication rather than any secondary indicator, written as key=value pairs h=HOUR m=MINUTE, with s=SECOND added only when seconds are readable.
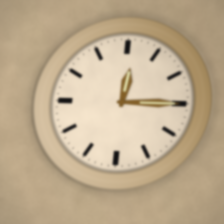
h=12 m=15
